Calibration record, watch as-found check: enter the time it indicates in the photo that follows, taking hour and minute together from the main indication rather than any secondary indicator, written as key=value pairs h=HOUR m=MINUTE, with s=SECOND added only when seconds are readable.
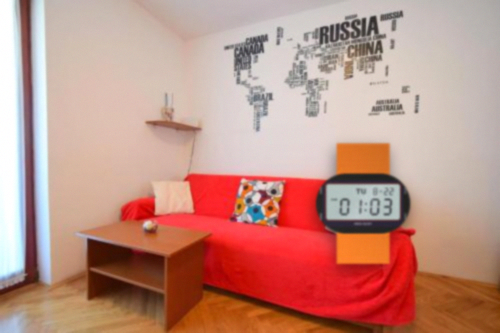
h=1 m=3
